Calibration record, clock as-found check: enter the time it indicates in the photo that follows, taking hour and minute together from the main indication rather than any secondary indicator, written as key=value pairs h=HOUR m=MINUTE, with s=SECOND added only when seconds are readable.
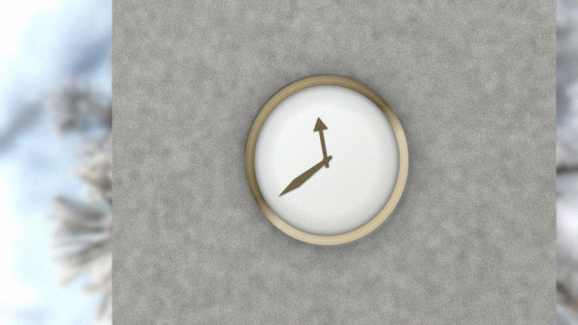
h=11 m=39
